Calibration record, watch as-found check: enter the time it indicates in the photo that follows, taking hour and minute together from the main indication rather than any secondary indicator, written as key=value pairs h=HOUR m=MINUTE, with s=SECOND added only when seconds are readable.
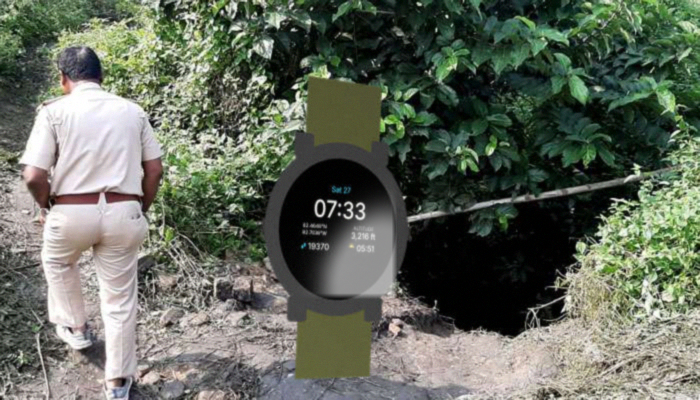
h=7 m=33
